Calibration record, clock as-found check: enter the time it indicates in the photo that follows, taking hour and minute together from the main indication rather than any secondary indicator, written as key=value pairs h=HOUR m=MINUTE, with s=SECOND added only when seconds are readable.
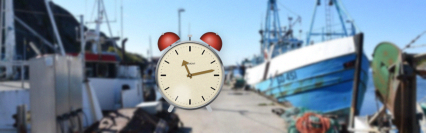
h=11 m=13
